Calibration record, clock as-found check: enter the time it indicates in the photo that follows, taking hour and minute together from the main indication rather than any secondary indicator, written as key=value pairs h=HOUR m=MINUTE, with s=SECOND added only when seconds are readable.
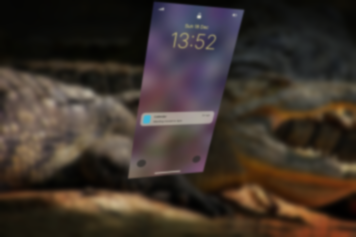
h=13 m=52
